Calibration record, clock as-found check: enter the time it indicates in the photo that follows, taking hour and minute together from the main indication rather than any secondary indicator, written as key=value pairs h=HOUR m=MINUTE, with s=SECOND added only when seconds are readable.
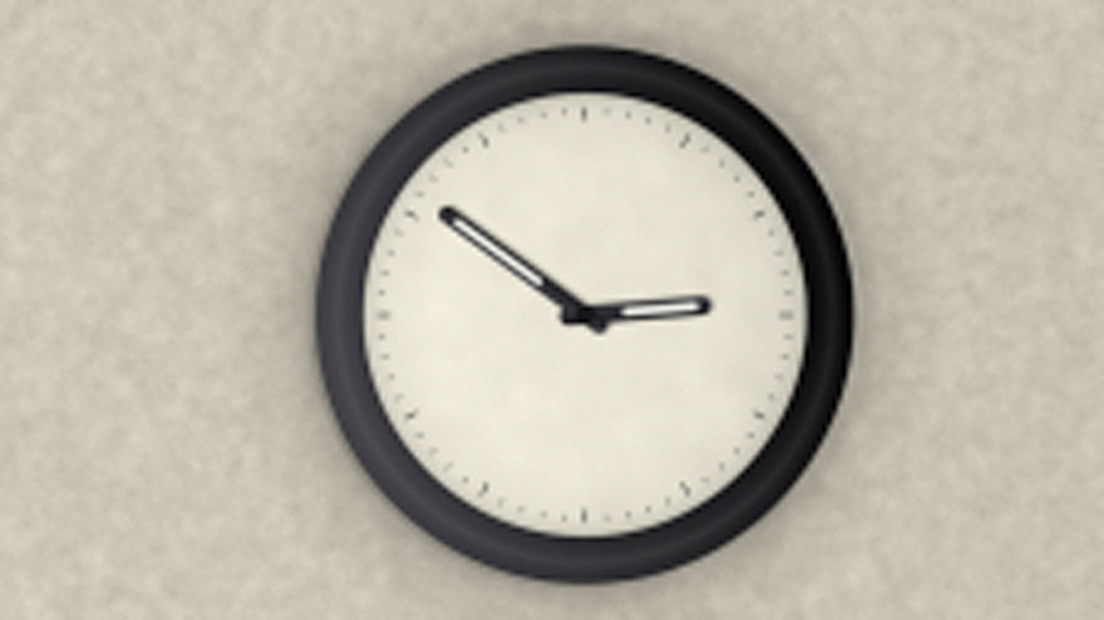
h=2 m=51
